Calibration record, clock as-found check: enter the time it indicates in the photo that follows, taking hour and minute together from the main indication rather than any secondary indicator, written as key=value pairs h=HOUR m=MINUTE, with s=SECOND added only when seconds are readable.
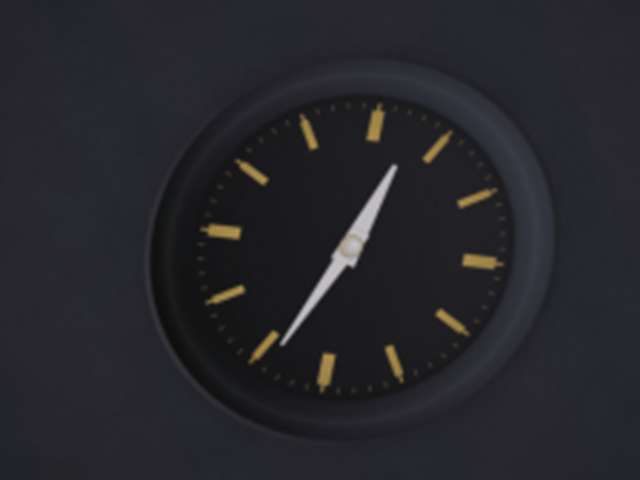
h=12 m=34
